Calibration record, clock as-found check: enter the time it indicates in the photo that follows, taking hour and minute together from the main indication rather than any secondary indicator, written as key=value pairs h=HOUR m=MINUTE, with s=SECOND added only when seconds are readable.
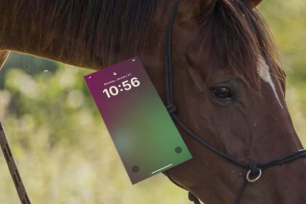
h=10 m=56
